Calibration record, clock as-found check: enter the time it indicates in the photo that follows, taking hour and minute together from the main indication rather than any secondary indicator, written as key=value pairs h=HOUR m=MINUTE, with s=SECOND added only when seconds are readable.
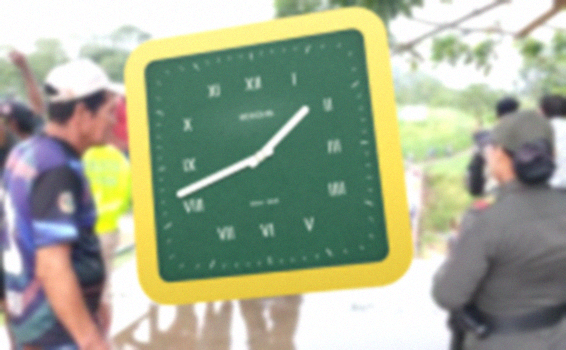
h=1 m=42
